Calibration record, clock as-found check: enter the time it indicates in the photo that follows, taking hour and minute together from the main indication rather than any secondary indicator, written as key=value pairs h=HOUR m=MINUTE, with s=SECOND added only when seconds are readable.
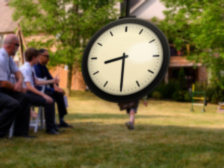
h=8 m=30
